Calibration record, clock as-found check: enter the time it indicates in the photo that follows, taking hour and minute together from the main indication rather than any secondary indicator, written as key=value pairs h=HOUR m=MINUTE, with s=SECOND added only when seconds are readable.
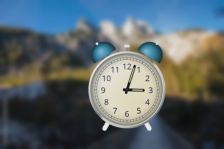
h=3 m=3
